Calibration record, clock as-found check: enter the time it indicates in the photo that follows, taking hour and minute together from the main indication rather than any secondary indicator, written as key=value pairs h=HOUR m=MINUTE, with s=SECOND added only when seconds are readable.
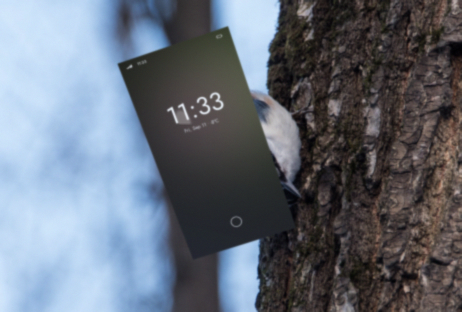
h=11 m=33
